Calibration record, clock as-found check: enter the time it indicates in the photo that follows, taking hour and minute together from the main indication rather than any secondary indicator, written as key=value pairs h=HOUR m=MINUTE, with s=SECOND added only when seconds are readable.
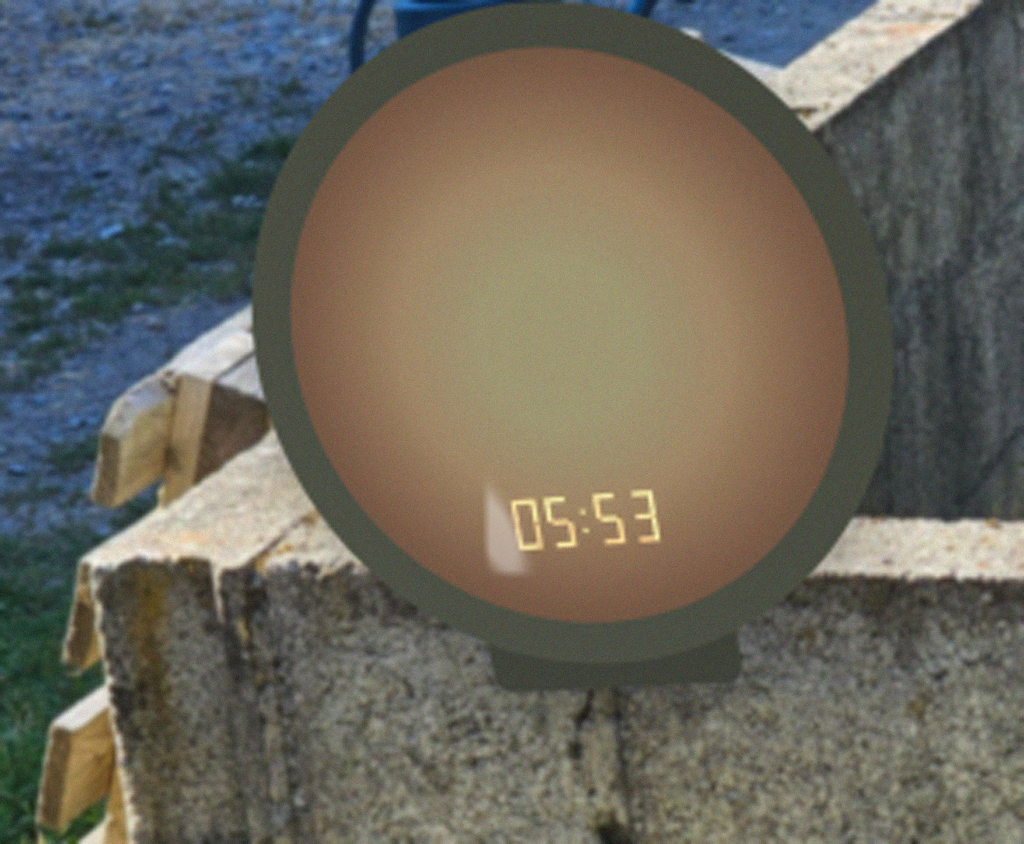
h=5 m=53
